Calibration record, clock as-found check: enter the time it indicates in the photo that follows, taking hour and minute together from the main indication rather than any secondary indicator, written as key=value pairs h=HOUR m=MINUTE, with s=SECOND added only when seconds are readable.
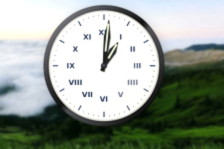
h=1 m=1
